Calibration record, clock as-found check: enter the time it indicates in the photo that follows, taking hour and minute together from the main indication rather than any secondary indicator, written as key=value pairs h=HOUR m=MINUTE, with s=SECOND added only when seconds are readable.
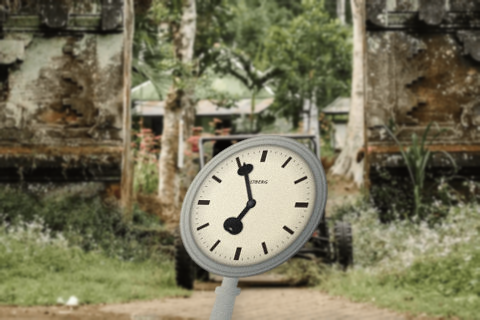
h=6 m=56
